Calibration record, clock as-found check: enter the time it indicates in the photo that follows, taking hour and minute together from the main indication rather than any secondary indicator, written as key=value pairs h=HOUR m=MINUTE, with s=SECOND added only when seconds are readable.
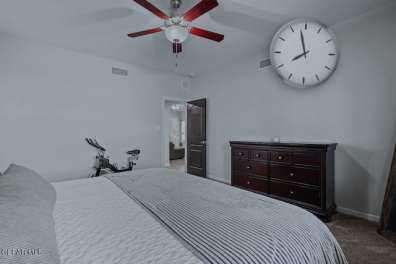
h=7 m=58
